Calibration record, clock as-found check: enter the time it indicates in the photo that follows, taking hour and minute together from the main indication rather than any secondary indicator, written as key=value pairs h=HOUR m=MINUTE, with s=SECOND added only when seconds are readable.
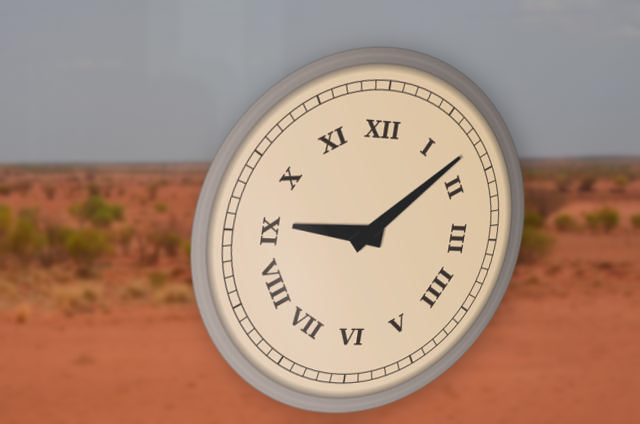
h=9 m=8
